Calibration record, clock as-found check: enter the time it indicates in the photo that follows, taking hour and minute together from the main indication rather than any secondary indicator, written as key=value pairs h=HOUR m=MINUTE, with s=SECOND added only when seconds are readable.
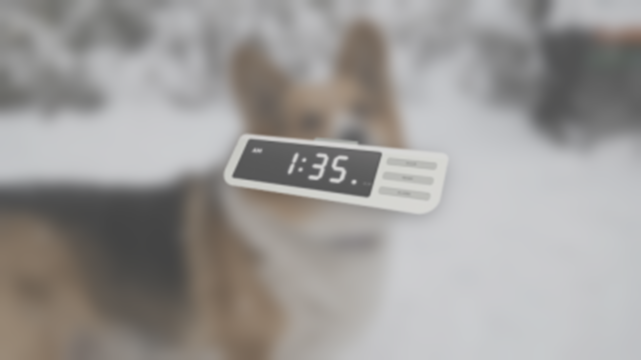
h=1 m=35
